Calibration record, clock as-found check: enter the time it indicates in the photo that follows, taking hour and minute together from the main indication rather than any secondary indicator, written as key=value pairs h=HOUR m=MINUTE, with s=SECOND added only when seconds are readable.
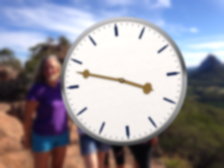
h=3 m=48
